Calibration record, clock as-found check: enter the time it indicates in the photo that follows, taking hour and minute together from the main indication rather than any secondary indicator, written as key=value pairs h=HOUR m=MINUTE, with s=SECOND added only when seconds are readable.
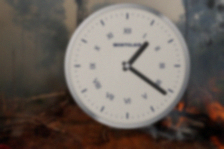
h=1 m=21
